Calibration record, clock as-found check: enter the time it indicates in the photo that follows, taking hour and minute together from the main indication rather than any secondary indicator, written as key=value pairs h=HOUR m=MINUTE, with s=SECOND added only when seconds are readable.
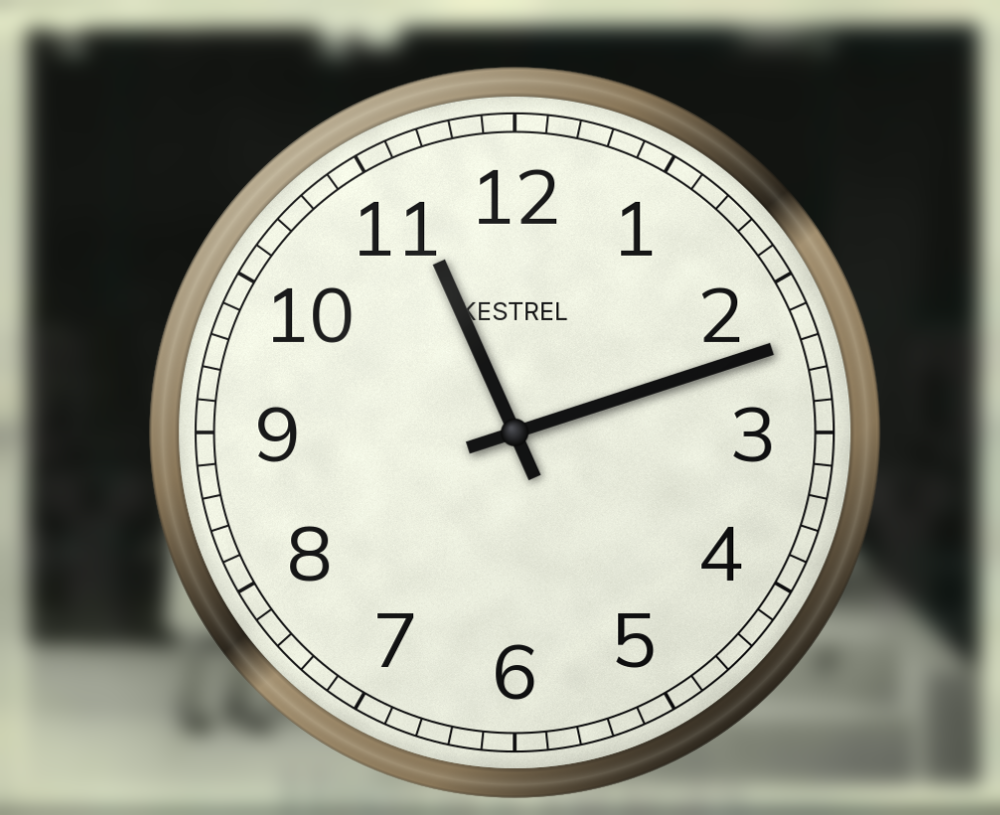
h=11 m=12
